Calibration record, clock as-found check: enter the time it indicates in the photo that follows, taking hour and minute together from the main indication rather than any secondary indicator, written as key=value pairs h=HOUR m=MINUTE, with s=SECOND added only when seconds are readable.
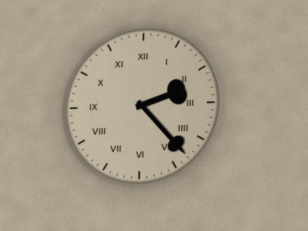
h=2 m=23
